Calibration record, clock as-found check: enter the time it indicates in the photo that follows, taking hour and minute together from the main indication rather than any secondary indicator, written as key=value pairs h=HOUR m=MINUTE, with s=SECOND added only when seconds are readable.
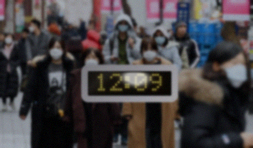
h=12 m=9
